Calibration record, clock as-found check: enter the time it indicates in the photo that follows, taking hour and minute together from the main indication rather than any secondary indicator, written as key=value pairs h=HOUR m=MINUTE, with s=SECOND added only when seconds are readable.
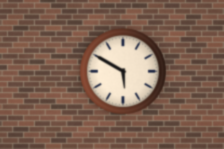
h=5 m=50
